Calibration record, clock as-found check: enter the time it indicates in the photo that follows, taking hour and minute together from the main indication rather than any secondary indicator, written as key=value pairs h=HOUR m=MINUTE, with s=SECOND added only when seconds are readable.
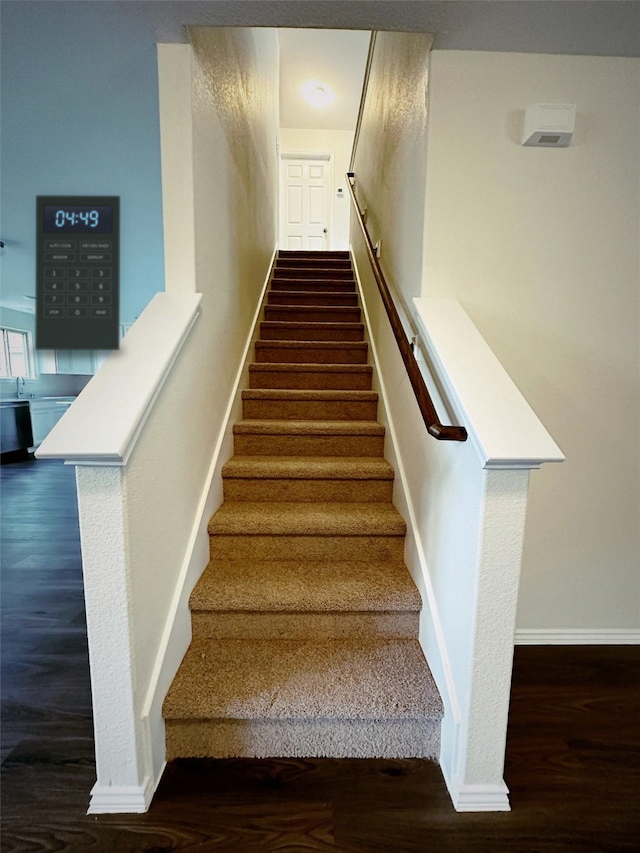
h=4 m=49
